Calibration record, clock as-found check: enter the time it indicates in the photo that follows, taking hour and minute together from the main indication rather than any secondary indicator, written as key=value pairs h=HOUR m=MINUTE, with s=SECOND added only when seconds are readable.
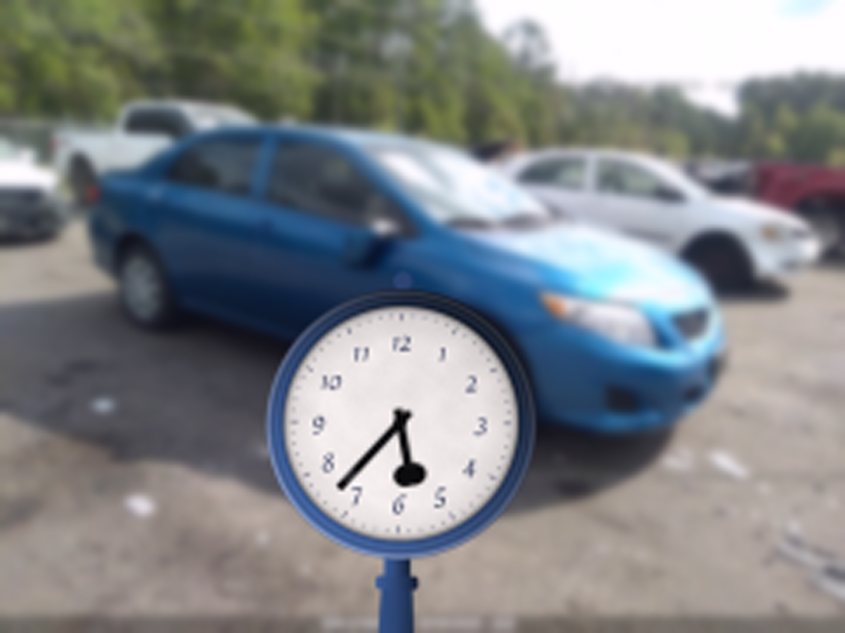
h=5 m=37
